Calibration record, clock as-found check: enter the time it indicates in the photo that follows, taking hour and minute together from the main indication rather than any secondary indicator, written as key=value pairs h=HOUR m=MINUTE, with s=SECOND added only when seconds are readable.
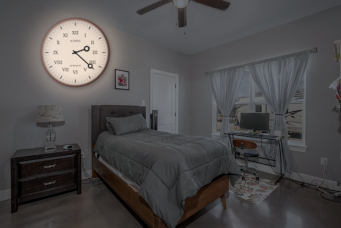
h=2 m=22
